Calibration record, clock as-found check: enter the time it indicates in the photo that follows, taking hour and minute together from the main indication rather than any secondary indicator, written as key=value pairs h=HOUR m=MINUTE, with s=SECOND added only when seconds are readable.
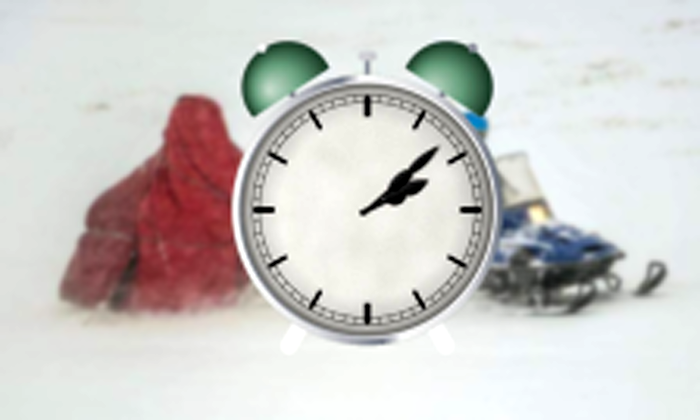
h=2 m=8
